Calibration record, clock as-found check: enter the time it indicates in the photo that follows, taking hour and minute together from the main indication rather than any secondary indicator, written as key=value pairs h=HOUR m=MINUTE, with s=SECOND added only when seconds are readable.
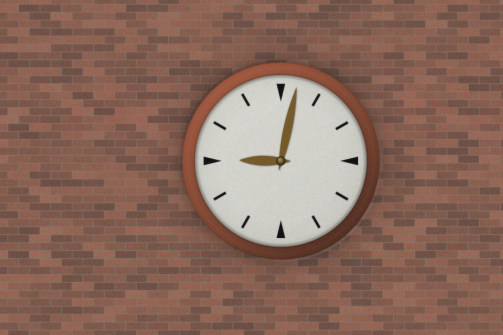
h=9 m=2
